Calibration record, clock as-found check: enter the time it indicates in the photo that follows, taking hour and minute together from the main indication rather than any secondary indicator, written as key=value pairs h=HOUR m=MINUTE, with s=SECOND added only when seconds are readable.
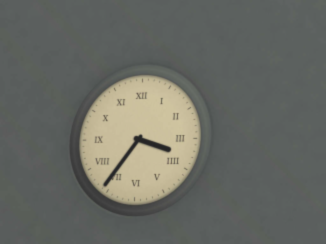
h=3 m=36
